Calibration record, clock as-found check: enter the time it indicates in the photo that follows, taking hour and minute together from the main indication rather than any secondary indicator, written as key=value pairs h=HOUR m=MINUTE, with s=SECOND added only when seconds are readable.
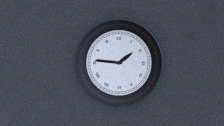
h=1 m=46
